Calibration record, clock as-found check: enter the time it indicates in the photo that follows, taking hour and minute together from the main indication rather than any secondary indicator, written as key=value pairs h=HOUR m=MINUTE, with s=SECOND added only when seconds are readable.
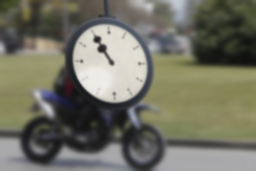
h=10 m=55
